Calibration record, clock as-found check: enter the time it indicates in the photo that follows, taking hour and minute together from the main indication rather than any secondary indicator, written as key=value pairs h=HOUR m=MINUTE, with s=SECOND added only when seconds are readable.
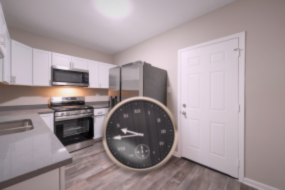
h=9 m=45
